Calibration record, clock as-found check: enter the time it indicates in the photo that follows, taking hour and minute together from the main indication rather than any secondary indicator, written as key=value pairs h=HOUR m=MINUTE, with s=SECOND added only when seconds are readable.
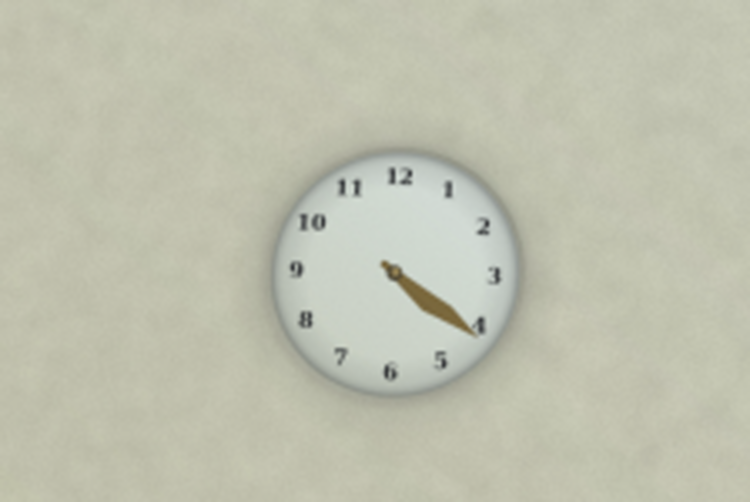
h=4 m=21
